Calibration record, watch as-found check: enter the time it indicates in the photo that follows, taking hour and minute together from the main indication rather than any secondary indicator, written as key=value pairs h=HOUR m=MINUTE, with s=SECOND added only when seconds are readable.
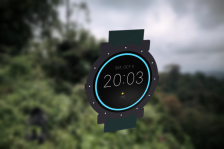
h=20 m=3
